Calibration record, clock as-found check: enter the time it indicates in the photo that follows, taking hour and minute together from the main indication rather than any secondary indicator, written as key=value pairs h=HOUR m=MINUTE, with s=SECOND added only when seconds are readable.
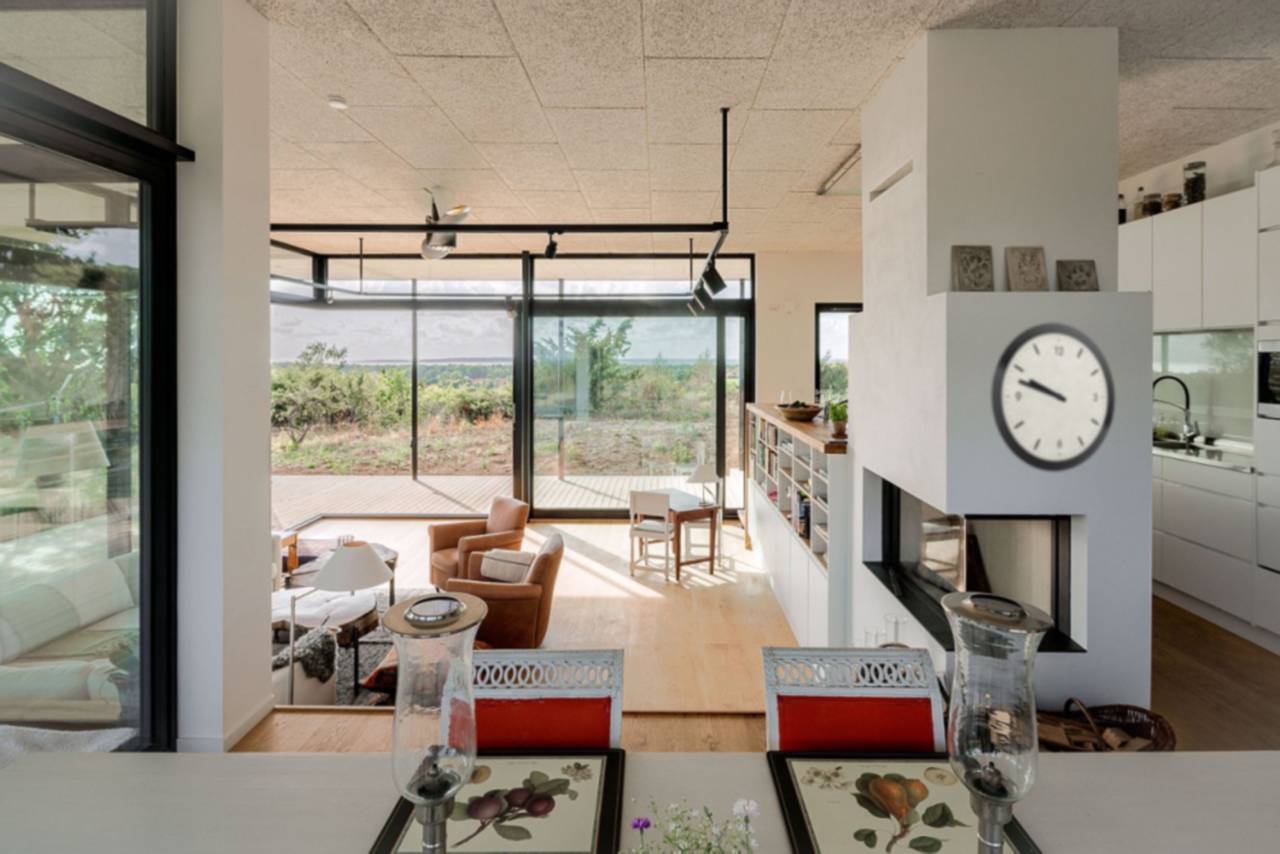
h=9 m=48
